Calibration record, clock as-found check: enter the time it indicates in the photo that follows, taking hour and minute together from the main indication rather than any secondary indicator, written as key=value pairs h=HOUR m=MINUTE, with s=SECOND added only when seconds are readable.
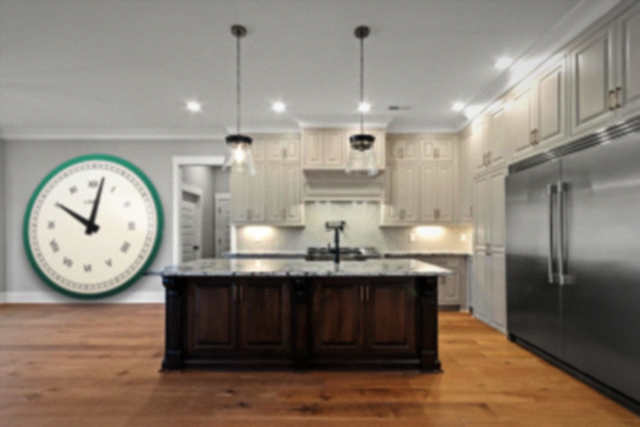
h=10 m=2
